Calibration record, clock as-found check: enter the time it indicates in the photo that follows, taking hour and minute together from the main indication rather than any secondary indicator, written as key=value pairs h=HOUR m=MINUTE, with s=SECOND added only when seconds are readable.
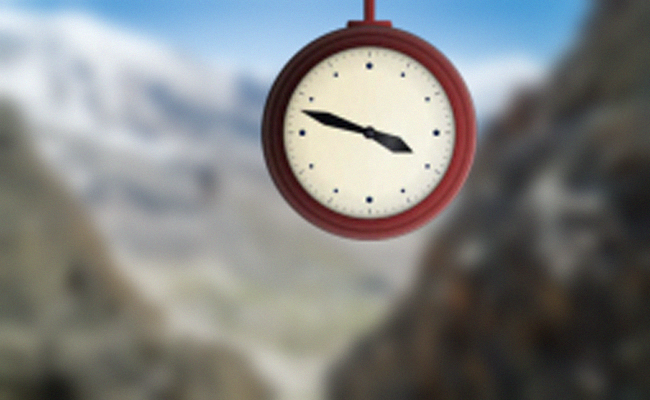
h=3 m=48
